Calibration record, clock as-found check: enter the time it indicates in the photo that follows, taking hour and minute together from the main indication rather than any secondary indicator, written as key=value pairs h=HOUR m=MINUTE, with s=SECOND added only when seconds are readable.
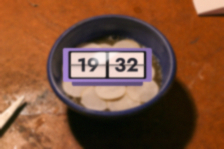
h=19 m=32
